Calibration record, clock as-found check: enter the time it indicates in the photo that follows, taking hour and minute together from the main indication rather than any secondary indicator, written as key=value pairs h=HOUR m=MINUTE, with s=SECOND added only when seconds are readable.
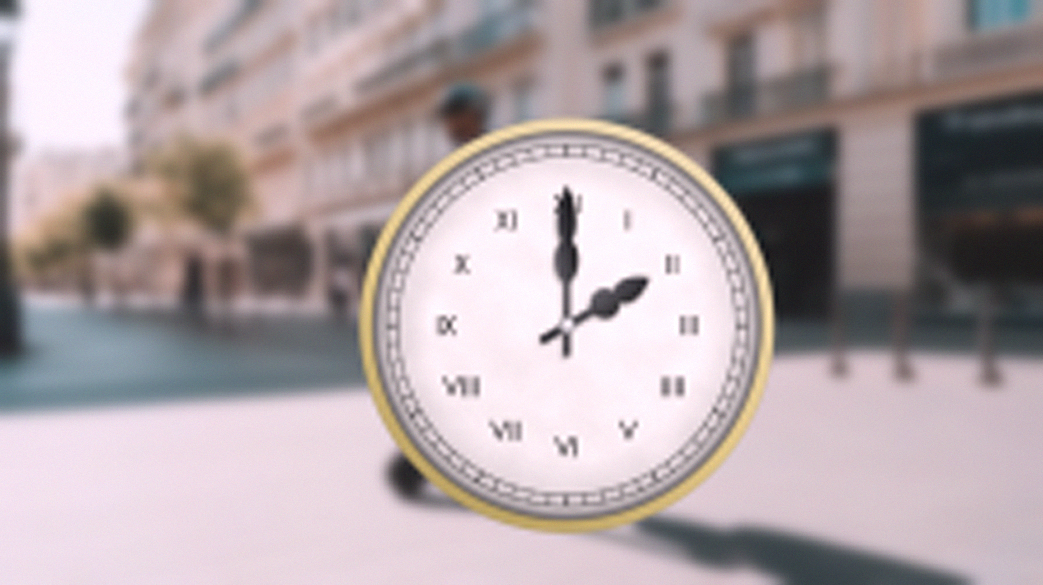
h=2 m=0
